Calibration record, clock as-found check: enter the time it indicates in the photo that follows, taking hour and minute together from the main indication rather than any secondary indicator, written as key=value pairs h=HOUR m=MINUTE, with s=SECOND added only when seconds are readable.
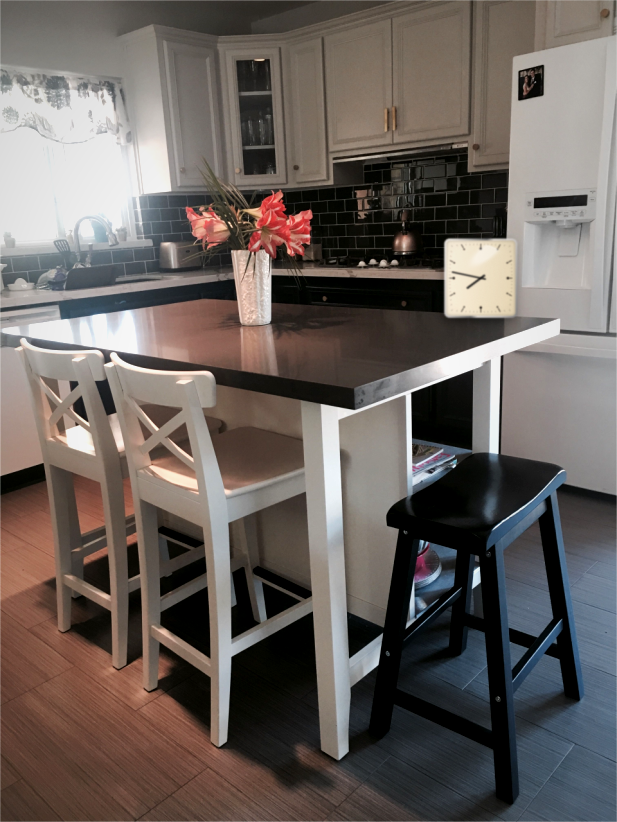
h=7 m=47
